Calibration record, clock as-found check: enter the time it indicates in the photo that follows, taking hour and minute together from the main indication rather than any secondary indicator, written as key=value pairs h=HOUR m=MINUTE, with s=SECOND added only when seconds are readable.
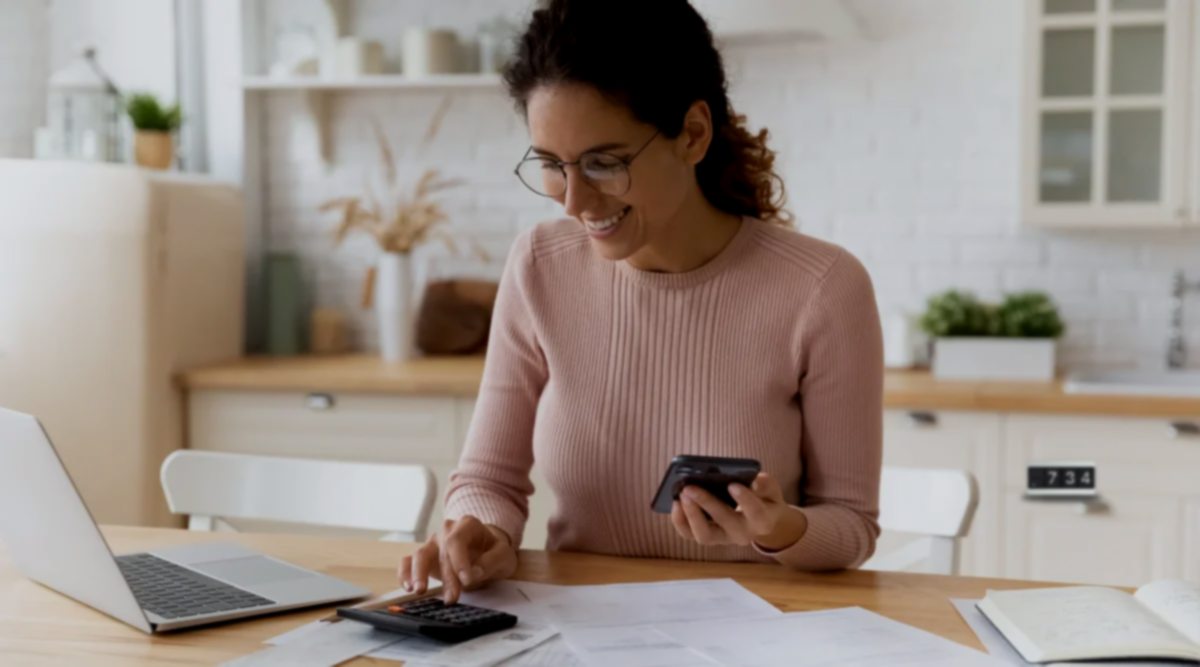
h=7 m=34
